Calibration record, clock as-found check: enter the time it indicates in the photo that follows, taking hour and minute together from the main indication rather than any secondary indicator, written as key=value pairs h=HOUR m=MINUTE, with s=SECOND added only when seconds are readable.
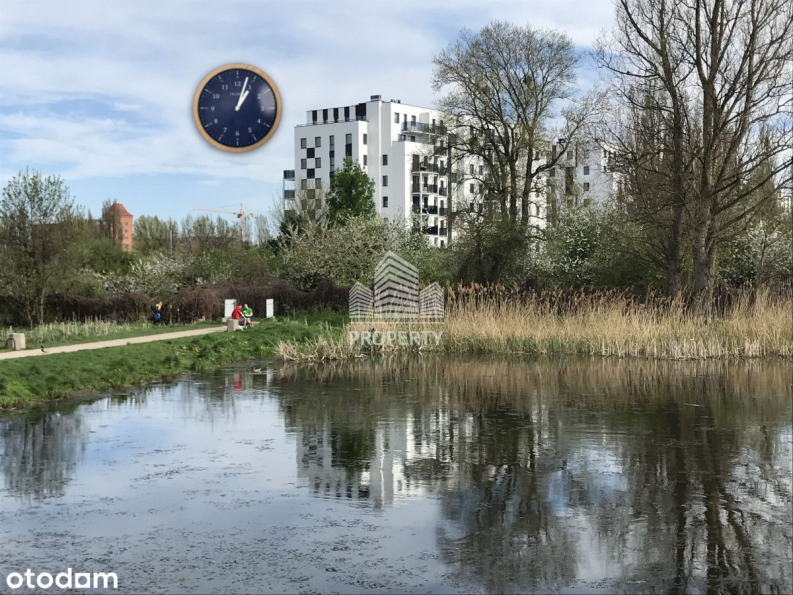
h=1 m=3
